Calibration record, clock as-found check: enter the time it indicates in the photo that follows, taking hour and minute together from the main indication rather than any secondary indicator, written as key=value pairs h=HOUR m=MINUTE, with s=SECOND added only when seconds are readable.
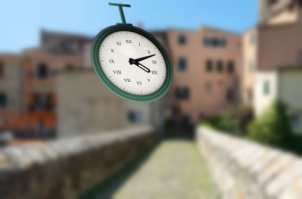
h=4 m=12
